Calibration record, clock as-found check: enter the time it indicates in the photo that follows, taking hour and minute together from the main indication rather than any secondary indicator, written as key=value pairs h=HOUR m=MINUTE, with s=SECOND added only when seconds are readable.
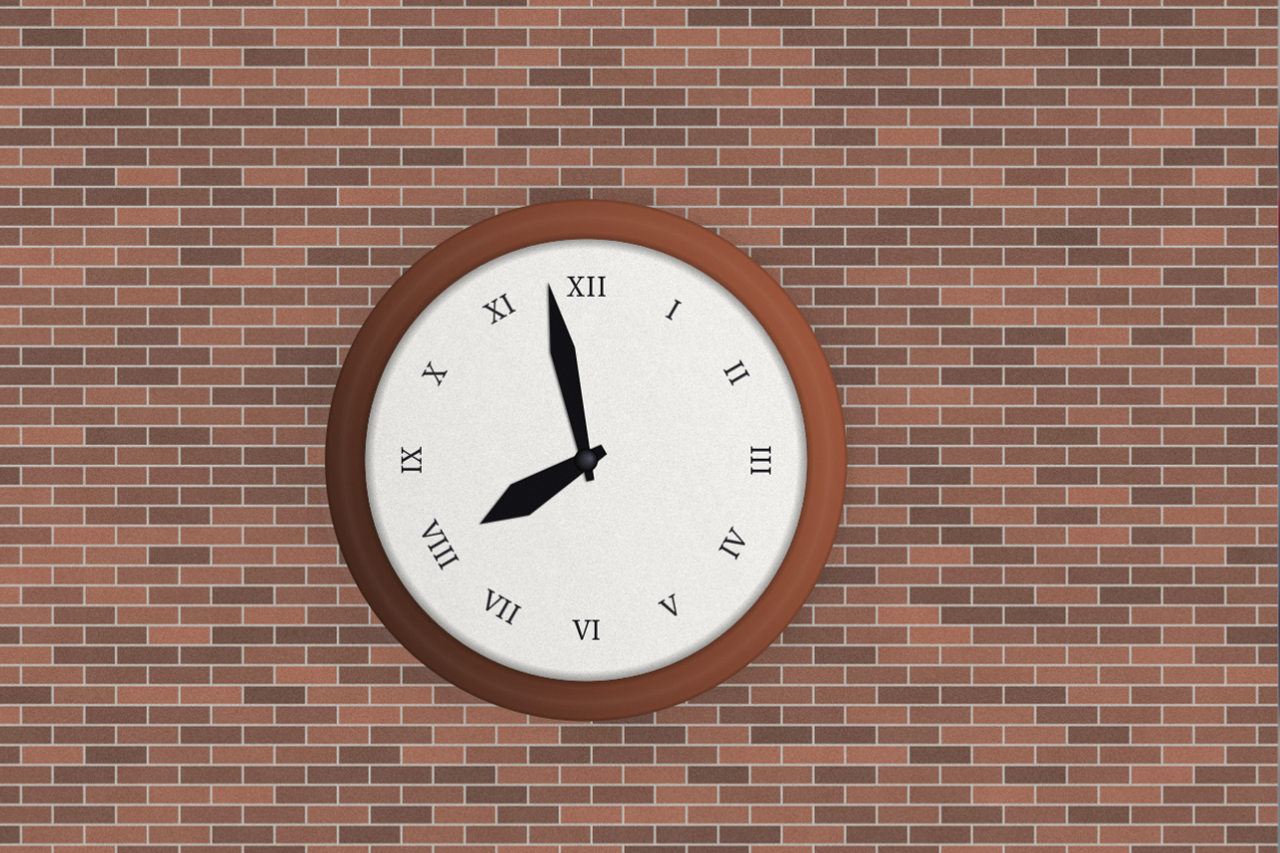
h=7 m=58
